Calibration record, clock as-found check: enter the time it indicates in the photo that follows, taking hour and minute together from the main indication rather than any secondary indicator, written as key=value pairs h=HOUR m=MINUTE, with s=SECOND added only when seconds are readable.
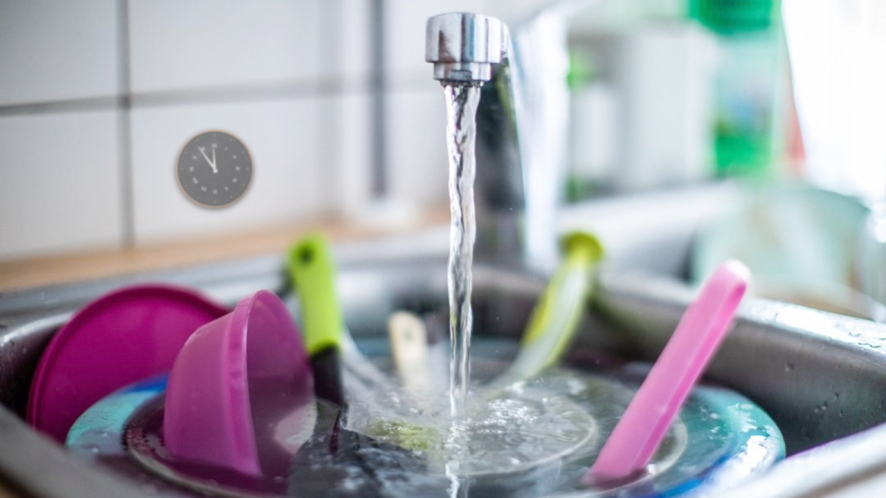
h=11 m=54
